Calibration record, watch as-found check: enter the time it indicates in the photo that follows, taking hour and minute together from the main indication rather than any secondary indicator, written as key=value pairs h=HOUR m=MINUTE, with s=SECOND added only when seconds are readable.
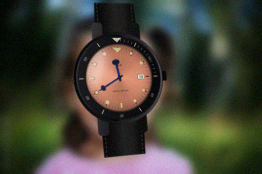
h=11 m=40
